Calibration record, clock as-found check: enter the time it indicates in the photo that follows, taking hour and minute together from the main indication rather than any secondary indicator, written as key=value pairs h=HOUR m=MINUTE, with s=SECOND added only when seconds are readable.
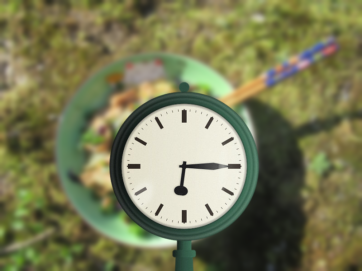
h=6 m=15
